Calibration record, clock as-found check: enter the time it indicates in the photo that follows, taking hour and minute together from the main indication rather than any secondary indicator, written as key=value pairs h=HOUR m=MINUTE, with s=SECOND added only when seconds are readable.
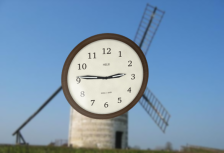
h=2 m=46
